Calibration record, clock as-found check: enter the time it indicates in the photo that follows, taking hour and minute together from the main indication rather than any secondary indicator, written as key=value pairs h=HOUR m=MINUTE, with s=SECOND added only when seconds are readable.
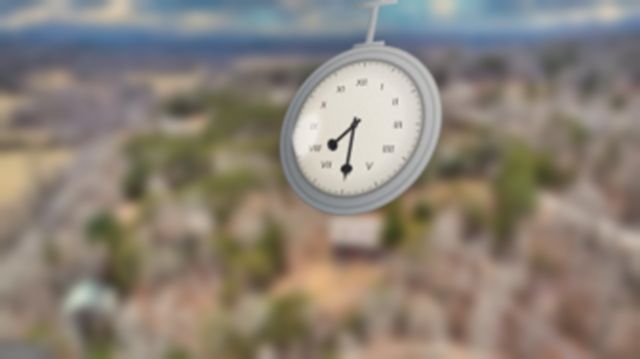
h=7 m=30
